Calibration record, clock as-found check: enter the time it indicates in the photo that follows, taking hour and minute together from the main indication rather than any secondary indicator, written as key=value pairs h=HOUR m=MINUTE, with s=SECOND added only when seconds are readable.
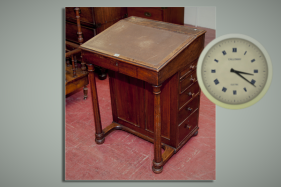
h=3 m=21
